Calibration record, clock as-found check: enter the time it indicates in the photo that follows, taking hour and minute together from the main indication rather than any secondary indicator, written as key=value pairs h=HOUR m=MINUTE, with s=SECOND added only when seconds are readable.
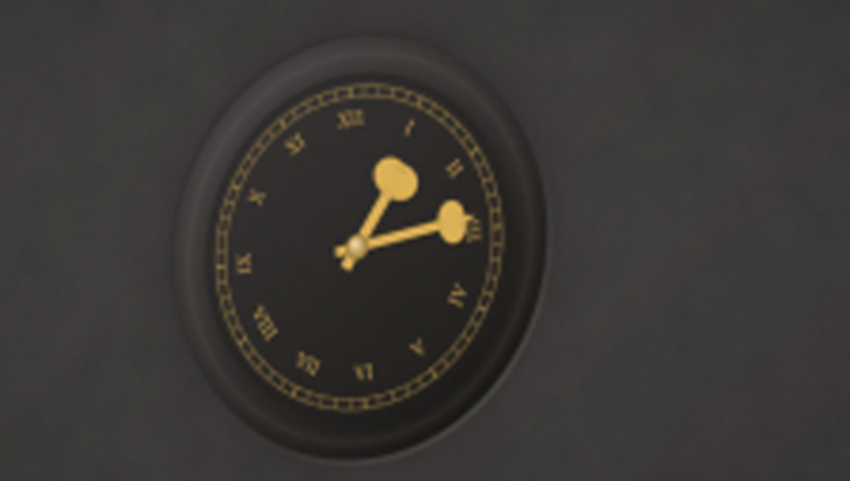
h=1 m=14
